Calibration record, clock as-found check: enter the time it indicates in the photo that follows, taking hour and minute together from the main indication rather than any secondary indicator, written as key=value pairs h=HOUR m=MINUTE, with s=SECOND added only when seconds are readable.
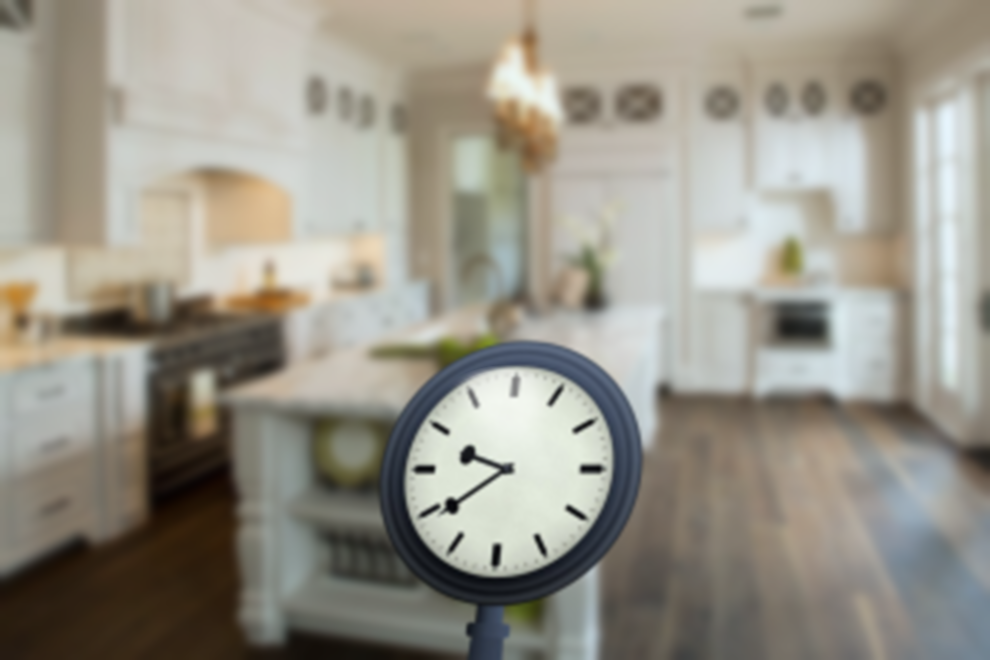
h=9 m=39
